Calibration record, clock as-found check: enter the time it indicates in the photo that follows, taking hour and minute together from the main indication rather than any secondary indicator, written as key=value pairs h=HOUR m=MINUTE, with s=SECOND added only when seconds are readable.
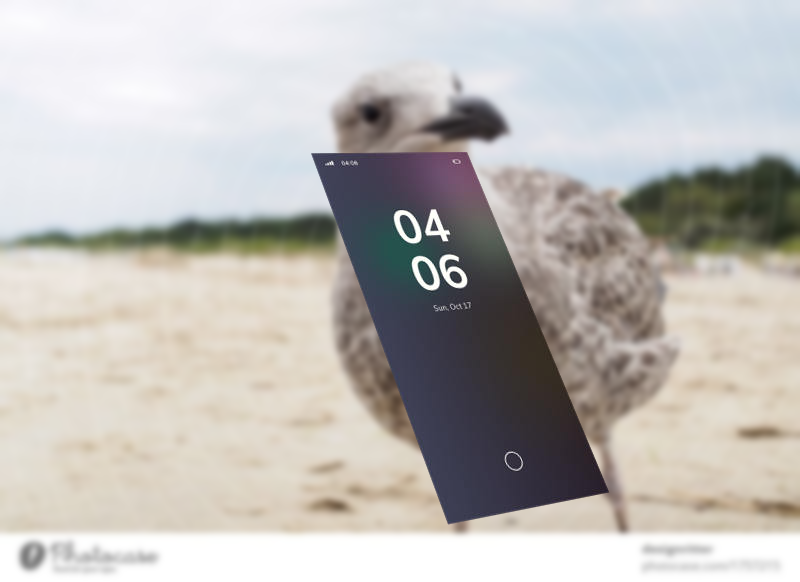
h=4 m=6
